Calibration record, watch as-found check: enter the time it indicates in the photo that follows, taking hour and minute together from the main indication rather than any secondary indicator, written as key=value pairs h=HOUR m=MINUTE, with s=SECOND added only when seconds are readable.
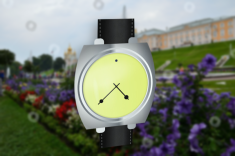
h=4 m=38
